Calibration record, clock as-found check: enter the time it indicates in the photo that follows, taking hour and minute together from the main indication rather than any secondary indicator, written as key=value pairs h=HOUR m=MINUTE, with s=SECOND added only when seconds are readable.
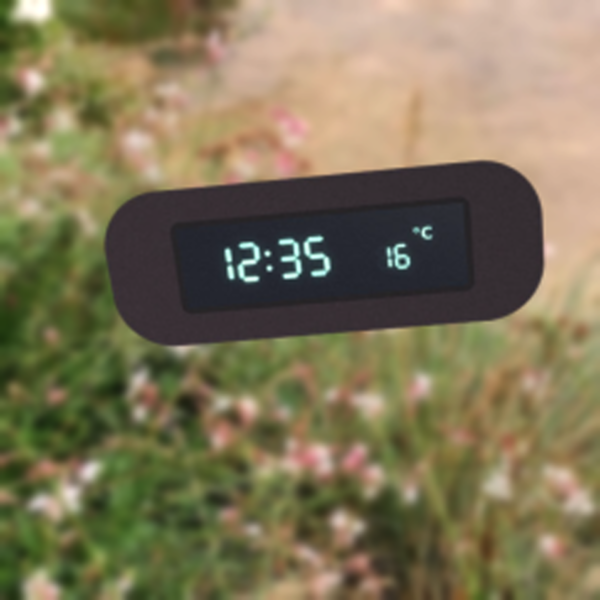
h=12 m=35
